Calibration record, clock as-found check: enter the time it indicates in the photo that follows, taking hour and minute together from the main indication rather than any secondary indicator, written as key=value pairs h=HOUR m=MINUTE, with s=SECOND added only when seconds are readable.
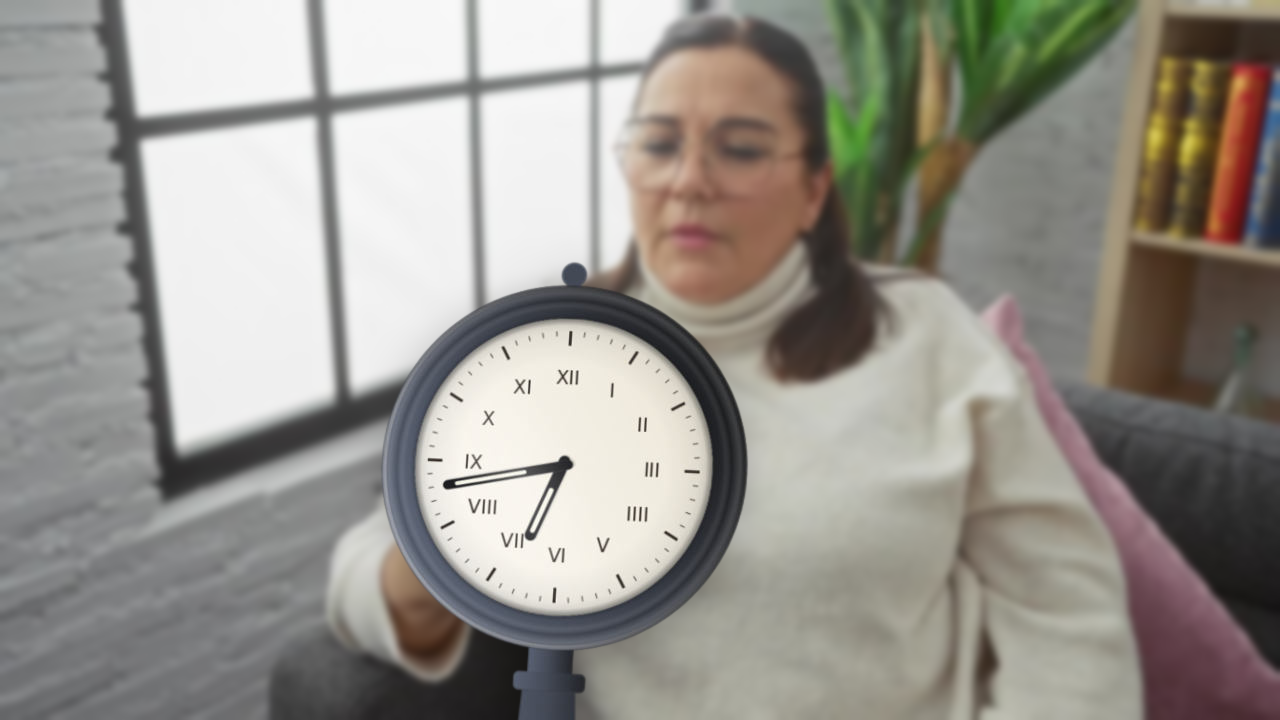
h=6 m=43
